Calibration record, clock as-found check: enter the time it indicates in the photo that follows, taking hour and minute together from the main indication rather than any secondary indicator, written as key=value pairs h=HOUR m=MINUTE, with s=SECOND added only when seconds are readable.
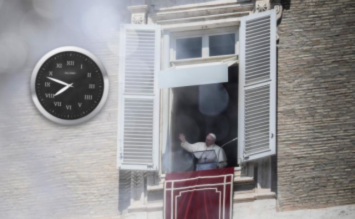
h=7 m=48
